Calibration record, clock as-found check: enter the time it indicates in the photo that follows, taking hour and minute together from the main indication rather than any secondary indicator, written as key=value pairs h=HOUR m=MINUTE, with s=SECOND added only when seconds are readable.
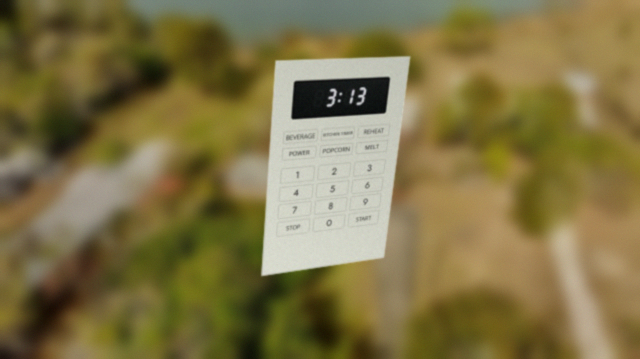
h=3 m=13
